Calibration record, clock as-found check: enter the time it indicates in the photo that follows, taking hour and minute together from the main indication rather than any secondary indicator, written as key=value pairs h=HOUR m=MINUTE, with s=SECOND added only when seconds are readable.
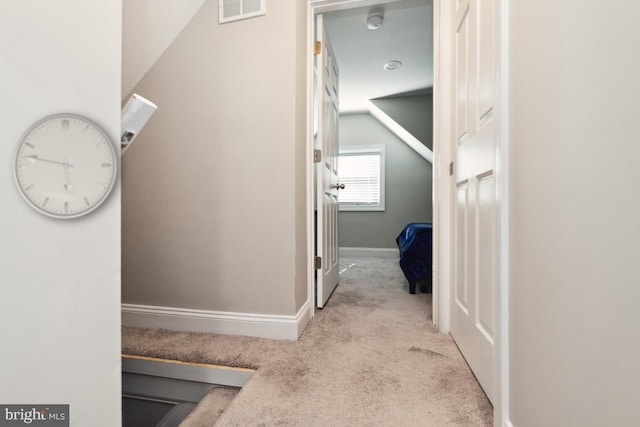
h=5 m=47
